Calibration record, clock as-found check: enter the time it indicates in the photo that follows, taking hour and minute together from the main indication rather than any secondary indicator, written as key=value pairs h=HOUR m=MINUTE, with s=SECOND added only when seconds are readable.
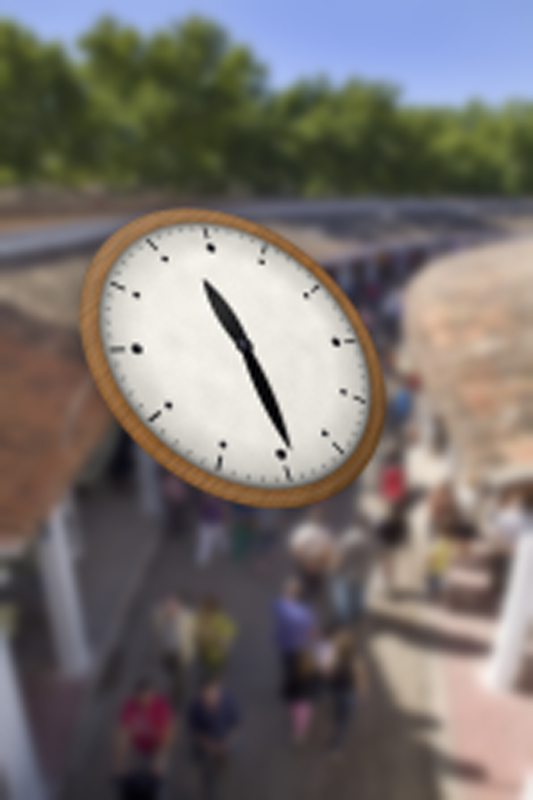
h=11 m=29
